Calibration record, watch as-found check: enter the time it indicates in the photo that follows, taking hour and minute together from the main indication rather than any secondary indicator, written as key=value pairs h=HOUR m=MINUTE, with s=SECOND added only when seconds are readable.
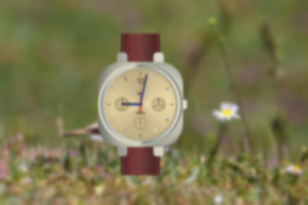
h=9 m=2
